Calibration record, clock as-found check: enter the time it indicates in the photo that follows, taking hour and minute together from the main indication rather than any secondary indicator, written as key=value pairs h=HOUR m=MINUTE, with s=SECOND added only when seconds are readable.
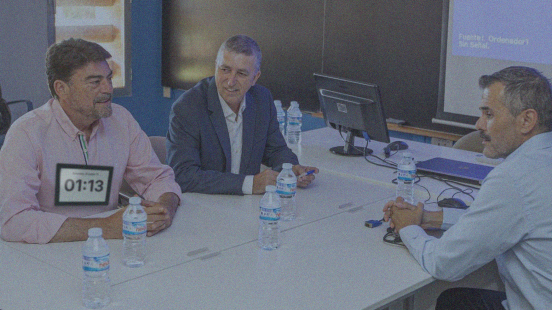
h=1 m=13
